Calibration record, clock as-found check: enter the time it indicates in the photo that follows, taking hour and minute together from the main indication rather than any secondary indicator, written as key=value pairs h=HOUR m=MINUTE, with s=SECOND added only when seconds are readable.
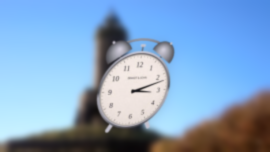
h=3 m=12
